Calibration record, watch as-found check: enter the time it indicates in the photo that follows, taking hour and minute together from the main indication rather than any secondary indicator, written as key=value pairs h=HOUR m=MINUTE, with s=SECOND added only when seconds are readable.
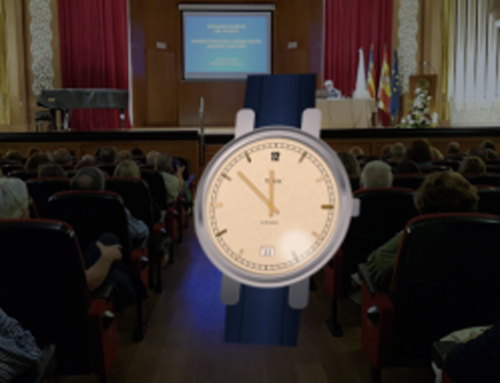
h=11 m=52
